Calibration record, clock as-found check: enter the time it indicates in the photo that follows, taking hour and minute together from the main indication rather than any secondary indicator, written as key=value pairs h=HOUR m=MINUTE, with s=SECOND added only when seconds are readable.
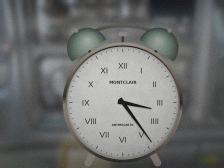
h=3 m=24
